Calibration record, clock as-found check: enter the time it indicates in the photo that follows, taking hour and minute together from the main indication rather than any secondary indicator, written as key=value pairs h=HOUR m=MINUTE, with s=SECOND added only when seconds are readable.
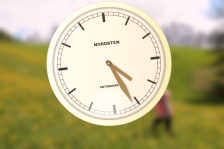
h=4 m=26
